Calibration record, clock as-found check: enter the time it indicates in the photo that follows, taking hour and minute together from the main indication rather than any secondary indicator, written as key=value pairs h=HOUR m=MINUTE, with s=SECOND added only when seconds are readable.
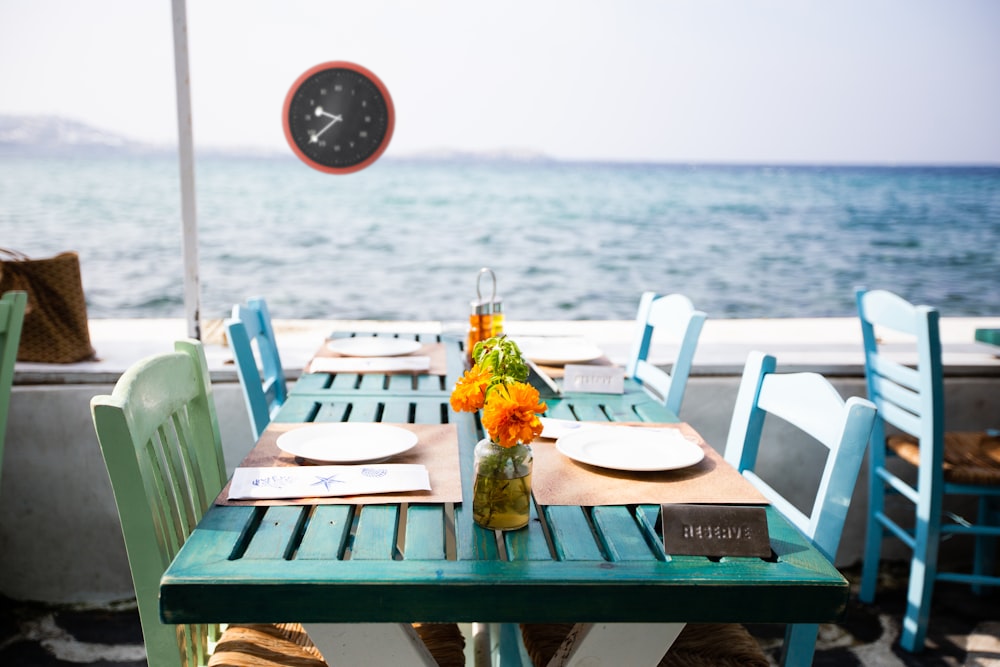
h=9 m=38
